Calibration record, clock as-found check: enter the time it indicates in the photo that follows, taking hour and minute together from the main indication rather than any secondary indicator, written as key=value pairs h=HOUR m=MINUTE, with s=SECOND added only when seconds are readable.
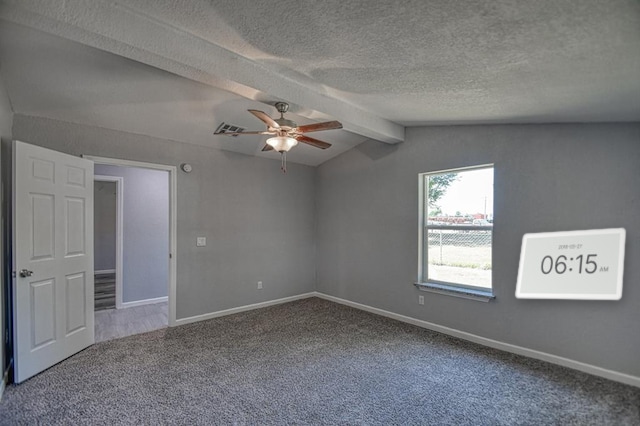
h=6 m=15
